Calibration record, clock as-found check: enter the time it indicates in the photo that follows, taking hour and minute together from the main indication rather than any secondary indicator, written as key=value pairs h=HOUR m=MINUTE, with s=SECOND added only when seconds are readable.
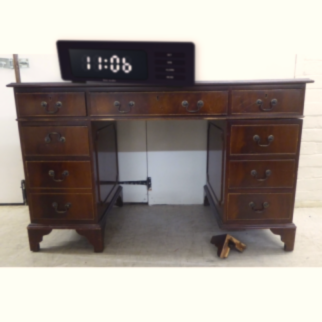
h=11 m=6
